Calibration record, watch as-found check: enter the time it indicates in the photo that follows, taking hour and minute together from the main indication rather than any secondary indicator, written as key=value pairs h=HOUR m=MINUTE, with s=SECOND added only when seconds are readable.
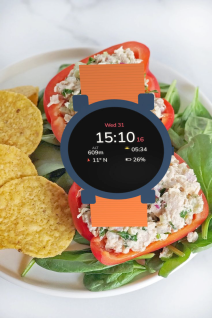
h=15 m=10
